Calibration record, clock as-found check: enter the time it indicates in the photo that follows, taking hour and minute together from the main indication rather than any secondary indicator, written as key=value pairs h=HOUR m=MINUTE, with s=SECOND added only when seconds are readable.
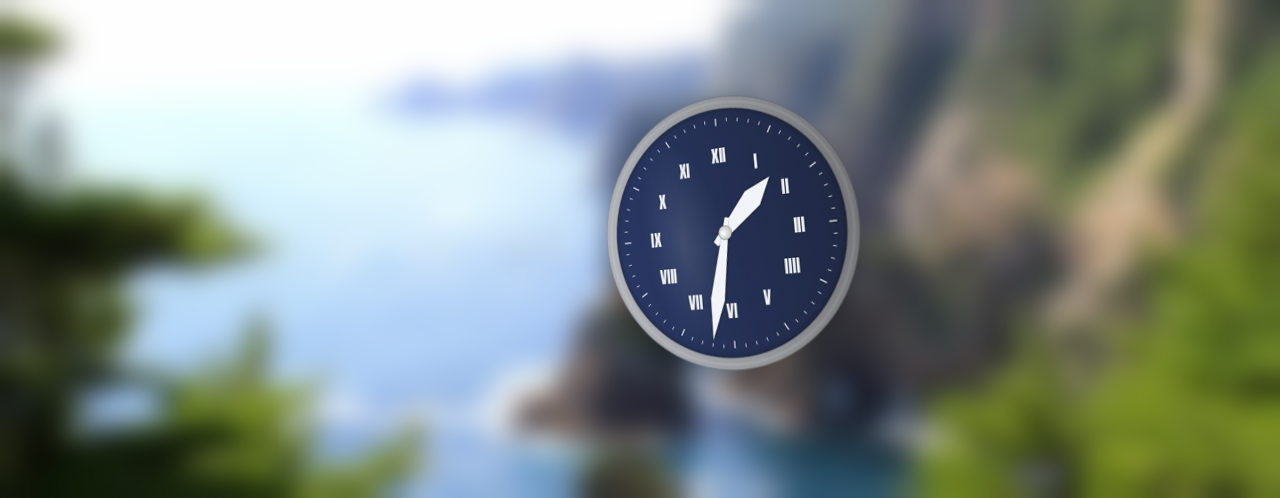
h=1 m=32
